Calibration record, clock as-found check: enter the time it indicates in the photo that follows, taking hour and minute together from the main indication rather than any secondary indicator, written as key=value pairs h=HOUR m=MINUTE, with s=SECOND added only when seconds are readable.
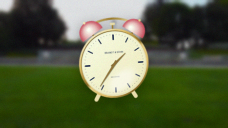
h=1 m=36
